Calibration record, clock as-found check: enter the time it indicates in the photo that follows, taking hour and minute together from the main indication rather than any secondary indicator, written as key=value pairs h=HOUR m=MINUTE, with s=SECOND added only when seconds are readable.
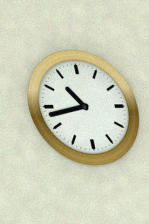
h=10 m=43
